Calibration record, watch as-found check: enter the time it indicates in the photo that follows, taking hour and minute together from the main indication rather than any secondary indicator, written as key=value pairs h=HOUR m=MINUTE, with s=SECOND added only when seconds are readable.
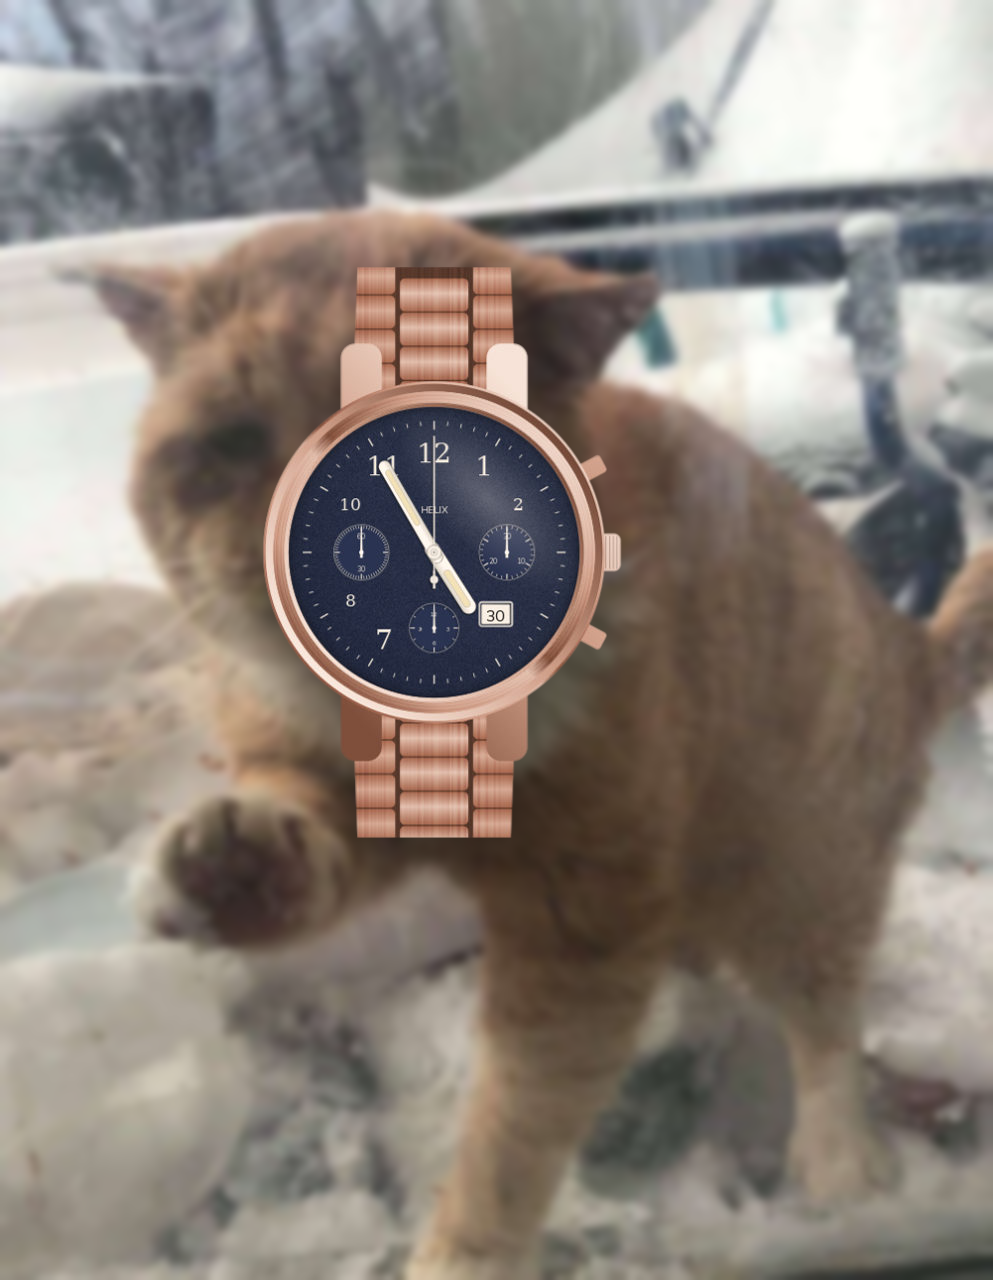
h=4 m=55
